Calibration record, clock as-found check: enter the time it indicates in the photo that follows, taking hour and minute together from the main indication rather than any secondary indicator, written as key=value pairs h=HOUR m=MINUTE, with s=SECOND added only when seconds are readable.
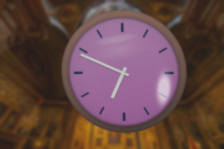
h=6 m=49
